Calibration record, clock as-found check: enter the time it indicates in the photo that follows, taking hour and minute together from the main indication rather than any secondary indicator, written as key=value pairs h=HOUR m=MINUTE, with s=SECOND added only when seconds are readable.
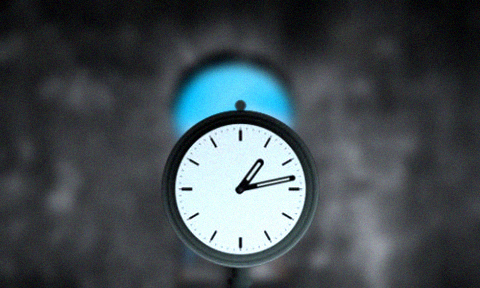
h=1 m=13
